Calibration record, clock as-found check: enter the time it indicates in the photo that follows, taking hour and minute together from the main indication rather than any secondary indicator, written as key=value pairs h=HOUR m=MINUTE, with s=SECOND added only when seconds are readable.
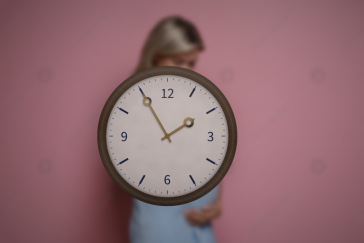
h=1 m=55
